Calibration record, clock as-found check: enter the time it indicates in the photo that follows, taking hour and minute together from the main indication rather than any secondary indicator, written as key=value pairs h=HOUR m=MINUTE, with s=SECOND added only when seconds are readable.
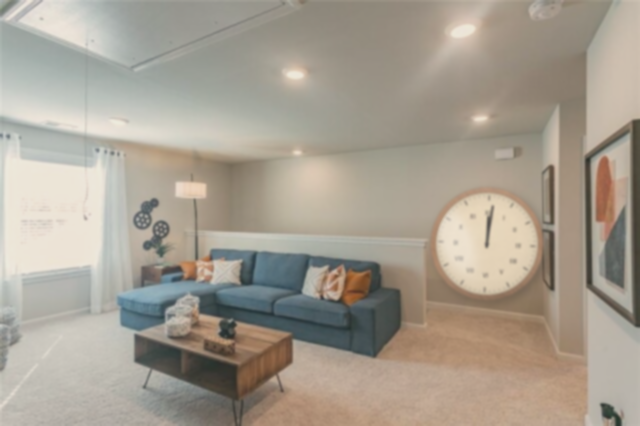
h=12 m=1
